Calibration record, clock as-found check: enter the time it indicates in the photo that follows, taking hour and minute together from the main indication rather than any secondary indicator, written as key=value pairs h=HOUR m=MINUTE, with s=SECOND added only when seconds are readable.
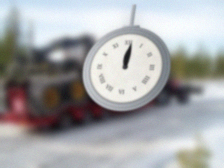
h=12 m=1
